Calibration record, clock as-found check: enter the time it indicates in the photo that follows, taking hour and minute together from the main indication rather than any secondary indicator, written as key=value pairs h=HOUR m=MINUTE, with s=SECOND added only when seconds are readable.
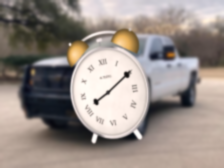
h=8 m=10
